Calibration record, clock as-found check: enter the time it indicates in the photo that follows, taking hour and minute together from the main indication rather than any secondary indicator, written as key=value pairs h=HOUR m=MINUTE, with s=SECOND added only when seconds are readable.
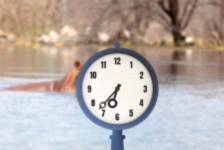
h=6 m=37
